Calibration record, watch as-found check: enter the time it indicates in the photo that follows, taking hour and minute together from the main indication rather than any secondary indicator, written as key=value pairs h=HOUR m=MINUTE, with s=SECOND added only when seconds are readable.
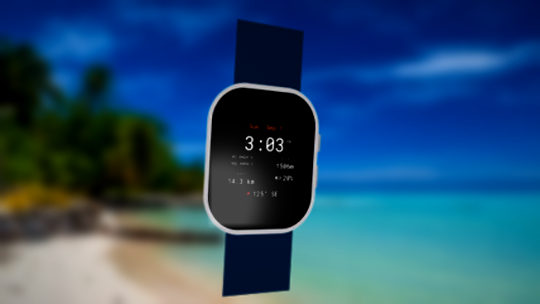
h=3 m=3
